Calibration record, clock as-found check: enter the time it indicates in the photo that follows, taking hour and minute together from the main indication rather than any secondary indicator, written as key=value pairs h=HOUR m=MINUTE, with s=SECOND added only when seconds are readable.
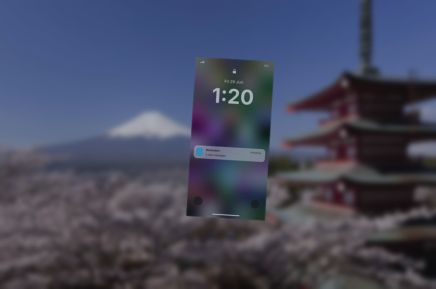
h=1 m=20
